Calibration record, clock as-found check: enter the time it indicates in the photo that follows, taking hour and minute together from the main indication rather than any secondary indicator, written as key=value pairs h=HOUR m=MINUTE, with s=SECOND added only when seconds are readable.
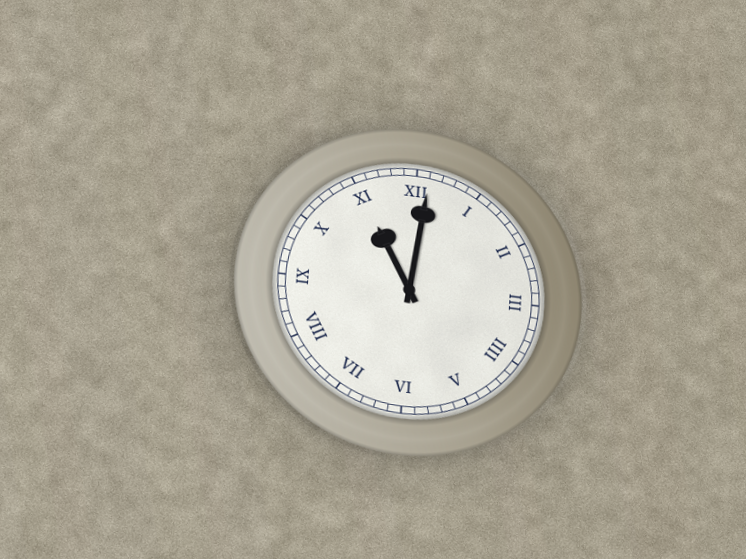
h=11 m=1
